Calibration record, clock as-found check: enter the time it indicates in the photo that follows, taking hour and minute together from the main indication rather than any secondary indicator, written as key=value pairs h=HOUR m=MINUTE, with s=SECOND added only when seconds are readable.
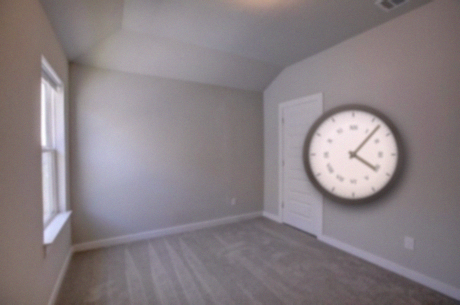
h=4 m=7
